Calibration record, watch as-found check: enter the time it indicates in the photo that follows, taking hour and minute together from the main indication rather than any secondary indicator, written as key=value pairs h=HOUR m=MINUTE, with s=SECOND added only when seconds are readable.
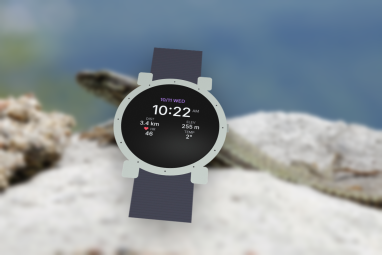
h=10 m=22
